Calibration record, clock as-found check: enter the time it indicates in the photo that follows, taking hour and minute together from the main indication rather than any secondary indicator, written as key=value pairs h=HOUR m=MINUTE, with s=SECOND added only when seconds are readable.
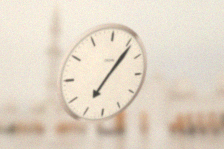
h=7 m=6
